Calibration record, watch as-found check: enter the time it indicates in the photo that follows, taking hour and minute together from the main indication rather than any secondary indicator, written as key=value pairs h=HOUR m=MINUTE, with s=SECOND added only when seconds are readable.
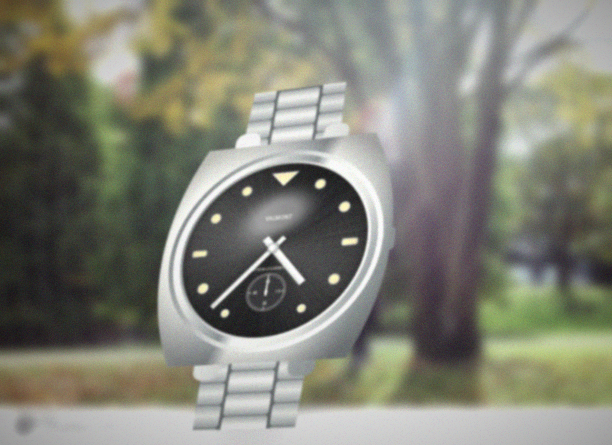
h=4 m=37
